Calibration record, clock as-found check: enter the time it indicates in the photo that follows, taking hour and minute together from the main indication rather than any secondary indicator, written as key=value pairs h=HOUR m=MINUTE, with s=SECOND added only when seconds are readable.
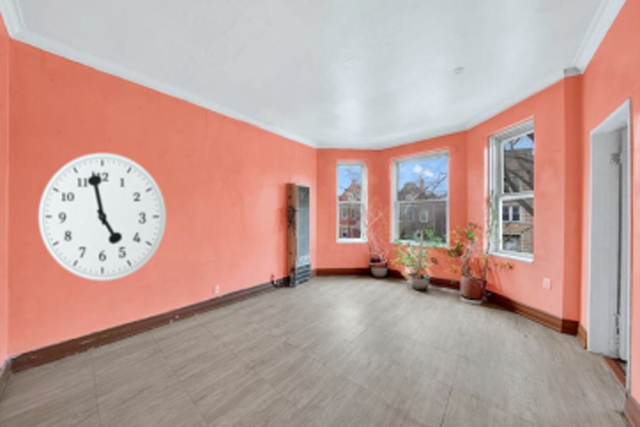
h=4 m=58
